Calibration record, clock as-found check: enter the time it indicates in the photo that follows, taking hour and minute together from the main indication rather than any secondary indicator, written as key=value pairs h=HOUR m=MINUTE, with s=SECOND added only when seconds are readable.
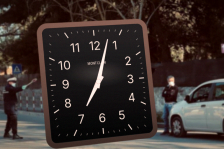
h=7 m=3
